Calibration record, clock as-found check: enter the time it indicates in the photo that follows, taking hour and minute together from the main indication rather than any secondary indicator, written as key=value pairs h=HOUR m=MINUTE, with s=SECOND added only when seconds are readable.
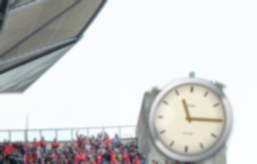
h=11 m=15
